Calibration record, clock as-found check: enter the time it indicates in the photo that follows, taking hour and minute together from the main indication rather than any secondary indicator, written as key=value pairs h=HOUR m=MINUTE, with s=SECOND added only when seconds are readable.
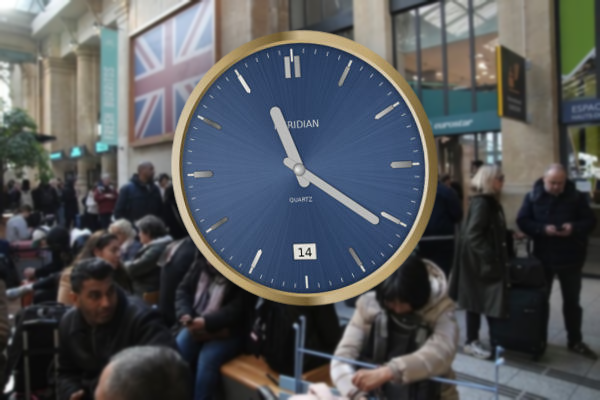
h=11 m=21
